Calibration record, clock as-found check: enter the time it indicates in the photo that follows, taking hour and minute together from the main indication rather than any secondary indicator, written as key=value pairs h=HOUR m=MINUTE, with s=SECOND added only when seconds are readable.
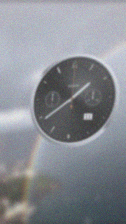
h=1 m=39
